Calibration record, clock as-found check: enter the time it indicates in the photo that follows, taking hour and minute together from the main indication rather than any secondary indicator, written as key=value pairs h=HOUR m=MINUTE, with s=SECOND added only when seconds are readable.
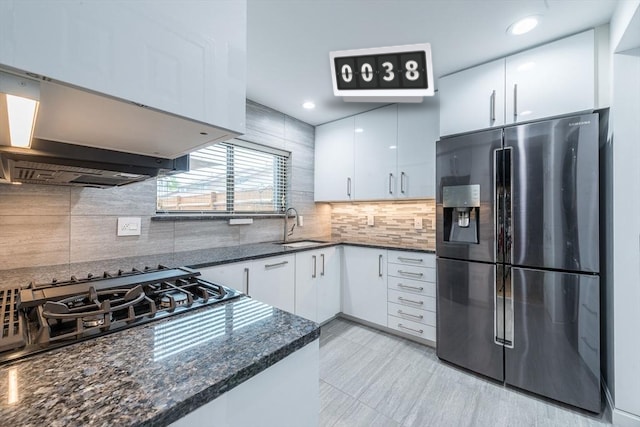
h=0 m=38
